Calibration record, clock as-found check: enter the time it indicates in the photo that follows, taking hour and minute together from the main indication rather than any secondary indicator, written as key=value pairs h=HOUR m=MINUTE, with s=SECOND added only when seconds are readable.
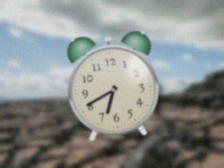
h=6 m=41
